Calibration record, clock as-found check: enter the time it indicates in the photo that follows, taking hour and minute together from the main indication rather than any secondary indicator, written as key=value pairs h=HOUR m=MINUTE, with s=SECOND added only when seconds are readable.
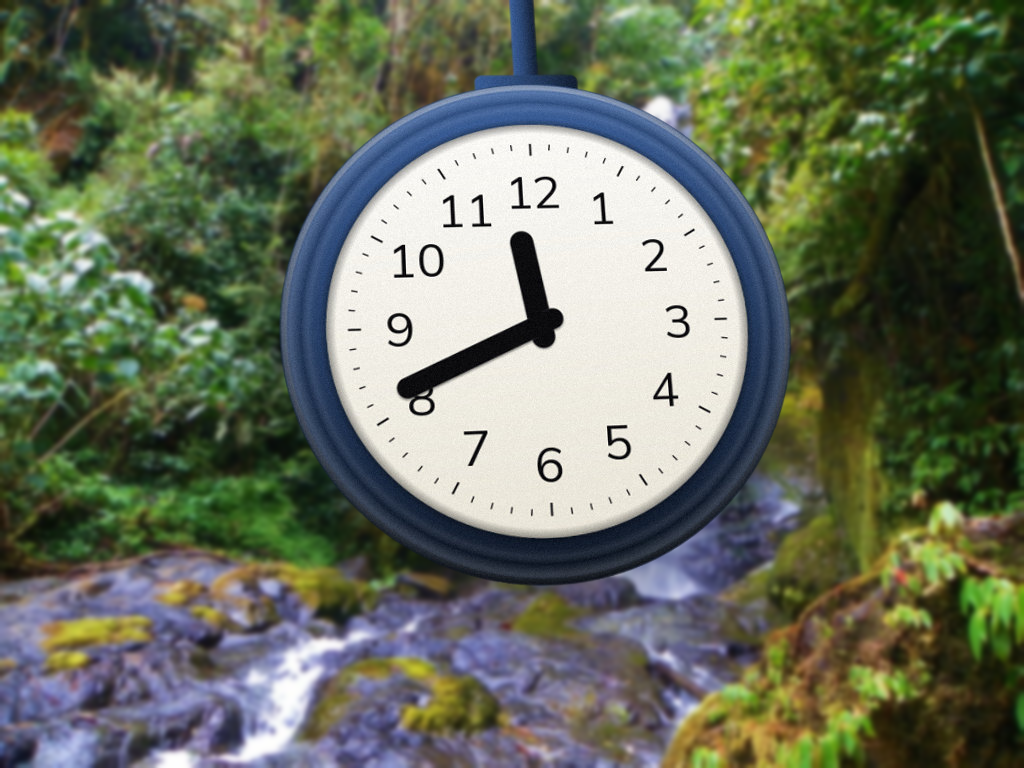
h=11 m=41
